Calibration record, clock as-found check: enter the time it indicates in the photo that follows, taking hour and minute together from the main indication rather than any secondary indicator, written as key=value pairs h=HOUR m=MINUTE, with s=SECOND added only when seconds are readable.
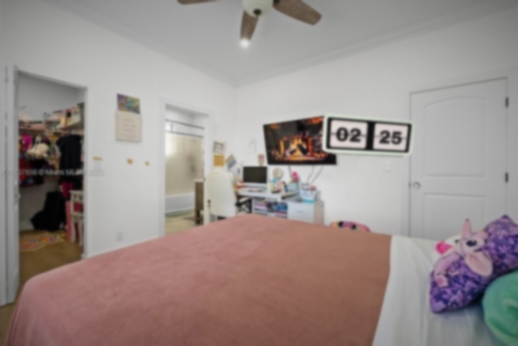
h=2 m=25
